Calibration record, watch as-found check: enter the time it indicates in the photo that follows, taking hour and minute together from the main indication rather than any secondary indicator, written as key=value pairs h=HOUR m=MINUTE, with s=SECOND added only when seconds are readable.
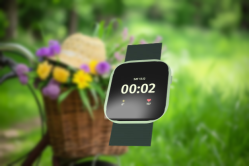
h=0 m=2
